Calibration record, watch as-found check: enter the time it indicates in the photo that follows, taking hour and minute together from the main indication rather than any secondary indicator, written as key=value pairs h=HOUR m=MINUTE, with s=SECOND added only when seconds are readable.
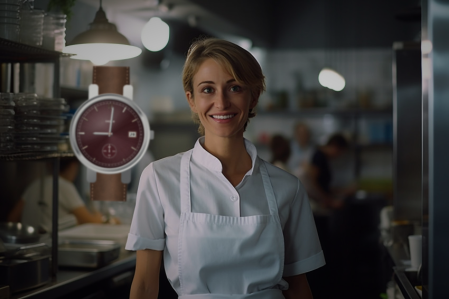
h=9 m=1
